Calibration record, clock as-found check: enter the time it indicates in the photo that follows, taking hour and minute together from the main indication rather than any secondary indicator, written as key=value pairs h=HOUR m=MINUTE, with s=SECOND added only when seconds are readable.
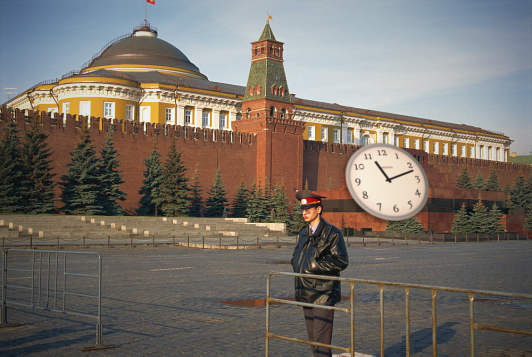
h=11 m=12
